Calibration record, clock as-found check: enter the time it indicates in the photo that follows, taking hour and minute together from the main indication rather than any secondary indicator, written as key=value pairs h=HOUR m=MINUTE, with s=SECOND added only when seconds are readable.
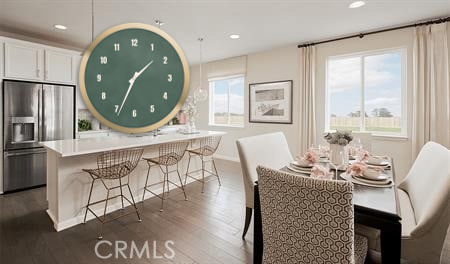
h=1 m=34
